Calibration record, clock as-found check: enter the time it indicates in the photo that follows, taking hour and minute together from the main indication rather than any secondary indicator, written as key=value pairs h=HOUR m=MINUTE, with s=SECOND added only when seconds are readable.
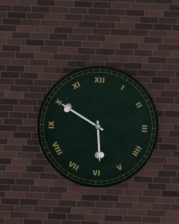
h=5 m=50
